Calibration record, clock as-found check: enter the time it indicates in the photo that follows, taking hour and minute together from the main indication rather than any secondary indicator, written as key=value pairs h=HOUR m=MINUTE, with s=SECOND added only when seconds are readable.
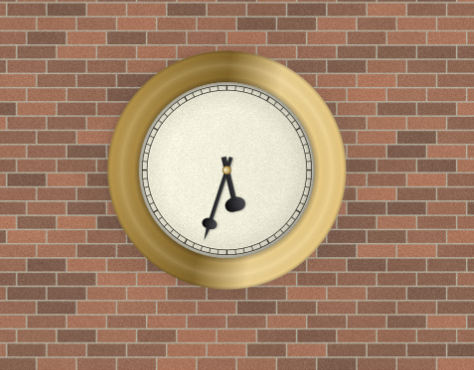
h=5 m=33
